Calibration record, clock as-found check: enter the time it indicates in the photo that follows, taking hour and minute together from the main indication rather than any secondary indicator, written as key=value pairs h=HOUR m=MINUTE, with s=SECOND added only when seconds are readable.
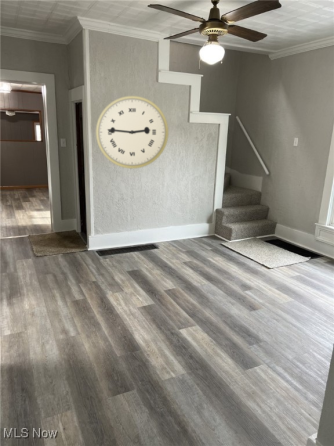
h=2 m=46
